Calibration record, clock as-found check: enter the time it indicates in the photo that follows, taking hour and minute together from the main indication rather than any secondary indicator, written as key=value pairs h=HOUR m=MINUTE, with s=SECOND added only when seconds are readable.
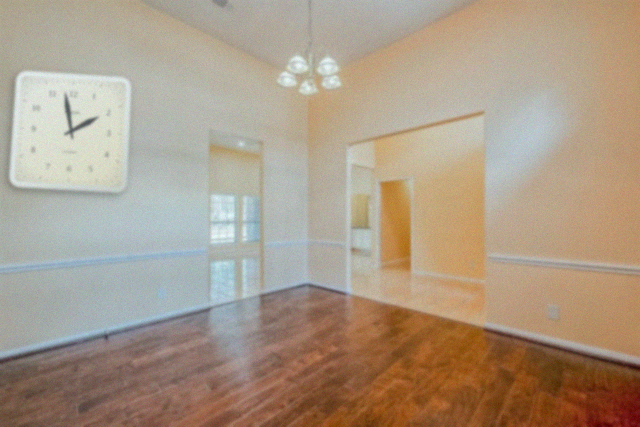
h=1 m=58
